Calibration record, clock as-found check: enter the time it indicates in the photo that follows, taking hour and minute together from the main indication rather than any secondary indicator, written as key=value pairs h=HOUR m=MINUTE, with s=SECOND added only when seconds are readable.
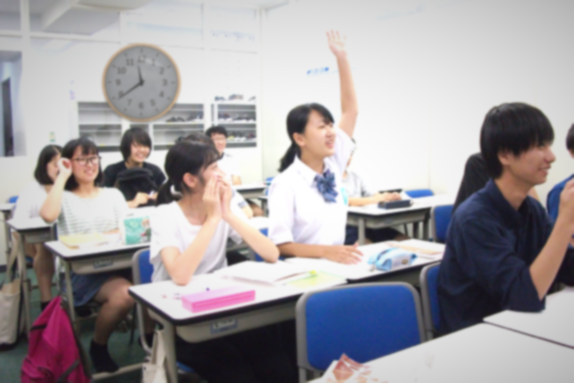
h=11 m=39
